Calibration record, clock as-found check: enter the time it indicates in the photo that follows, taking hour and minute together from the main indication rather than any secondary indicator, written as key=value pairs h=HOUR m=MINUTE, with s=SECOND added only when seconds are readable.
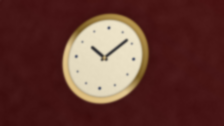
h=10 m=8
